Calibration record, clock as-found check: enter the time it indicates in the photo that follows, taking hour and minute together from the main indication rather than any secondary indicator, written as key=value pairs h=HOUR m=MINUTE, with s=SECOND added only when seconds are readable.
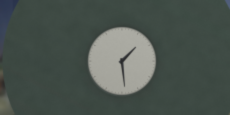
h=1 m=29
